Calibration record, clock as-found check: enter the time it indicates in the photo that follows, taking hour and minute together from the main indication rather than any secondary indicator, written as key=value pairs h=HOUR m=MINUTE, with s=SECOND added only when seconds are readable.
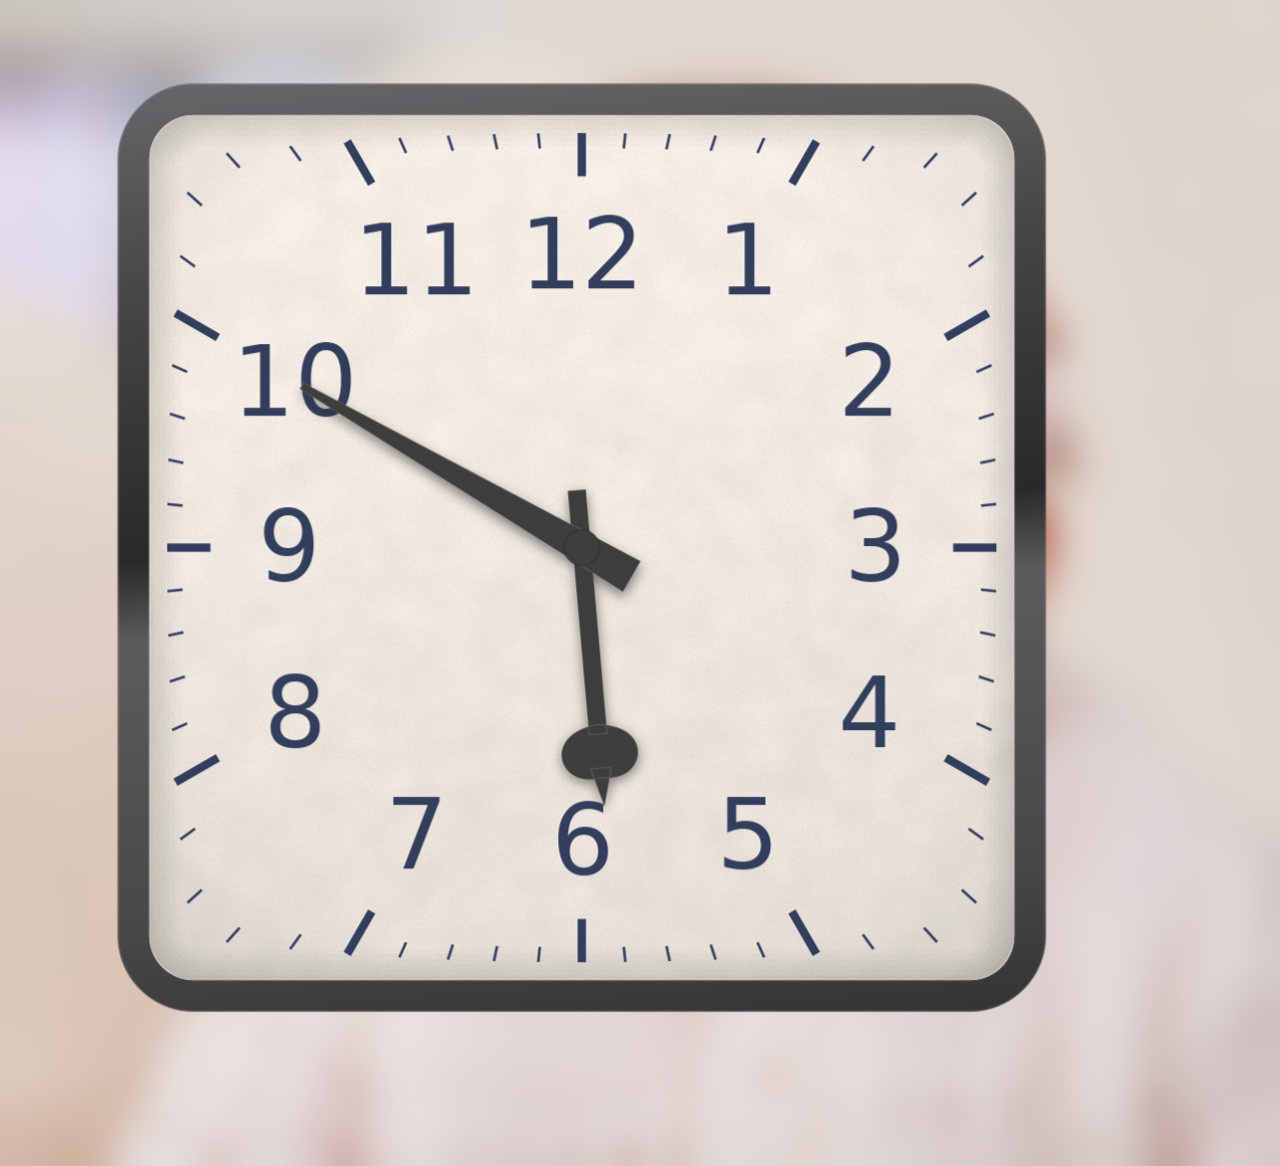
h=5 m=50
